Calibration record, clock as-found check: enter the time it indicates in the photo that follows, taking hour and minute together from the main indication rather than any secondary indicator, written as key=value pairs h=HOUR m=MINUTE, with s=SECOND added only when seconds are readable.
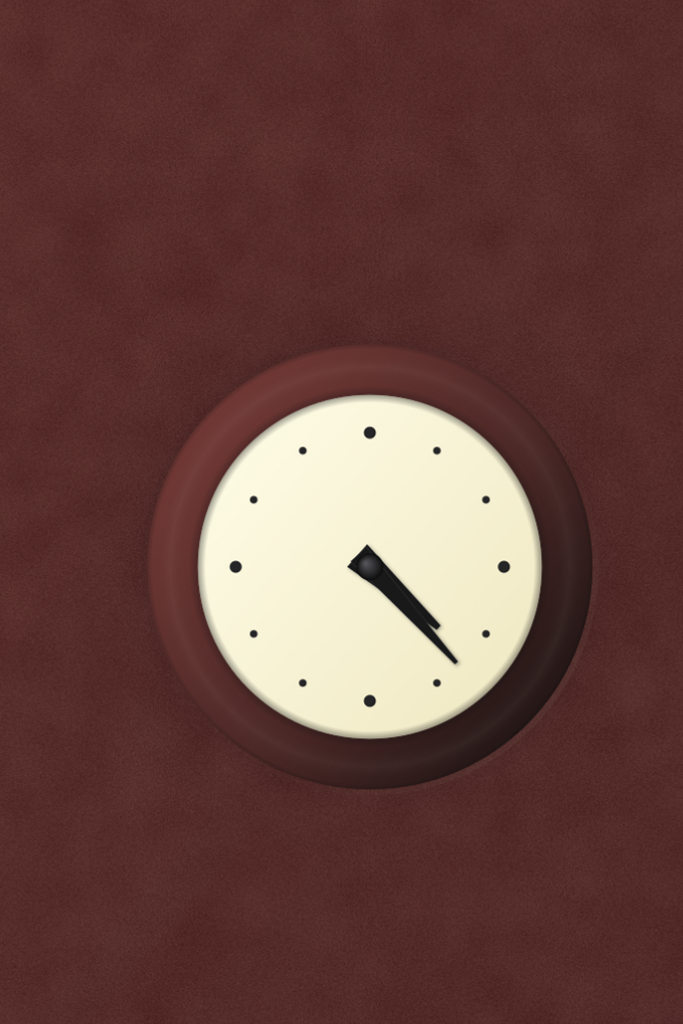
h=4 m=23
